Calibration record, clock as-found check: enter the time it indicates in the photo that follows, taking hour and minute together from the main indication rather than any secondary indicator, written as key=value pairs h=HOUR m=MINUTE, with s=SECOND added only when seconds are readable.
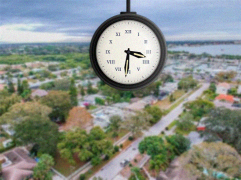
h=3 m=31
